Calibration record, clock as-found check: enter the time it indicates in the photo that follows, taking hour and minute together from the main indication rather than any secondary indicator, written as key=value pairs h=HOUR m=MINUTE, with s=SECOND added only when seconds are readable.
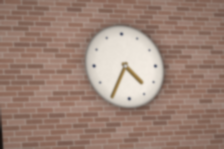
h=4 m=35
